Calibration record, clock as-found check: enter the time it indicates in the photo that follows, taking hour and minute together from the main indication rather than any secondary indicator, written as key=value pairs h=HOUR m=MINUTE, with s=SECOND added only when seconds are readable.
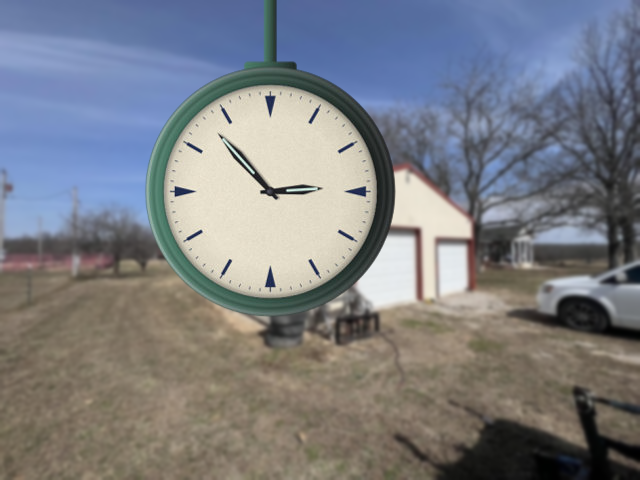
h=2 m=53
